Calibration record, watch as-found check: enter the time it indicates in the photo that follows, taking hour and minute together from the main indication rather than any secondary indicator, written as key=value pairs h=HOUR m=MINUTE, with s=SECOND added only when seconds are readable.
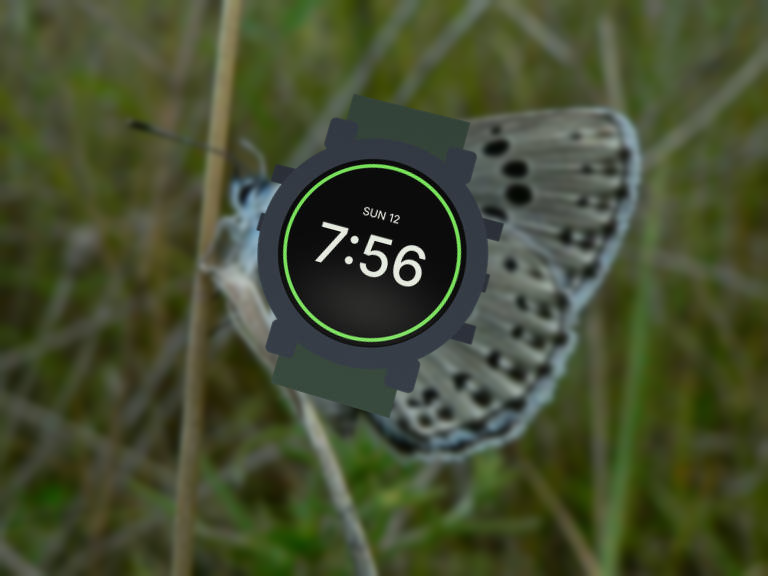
h=7 m=56
